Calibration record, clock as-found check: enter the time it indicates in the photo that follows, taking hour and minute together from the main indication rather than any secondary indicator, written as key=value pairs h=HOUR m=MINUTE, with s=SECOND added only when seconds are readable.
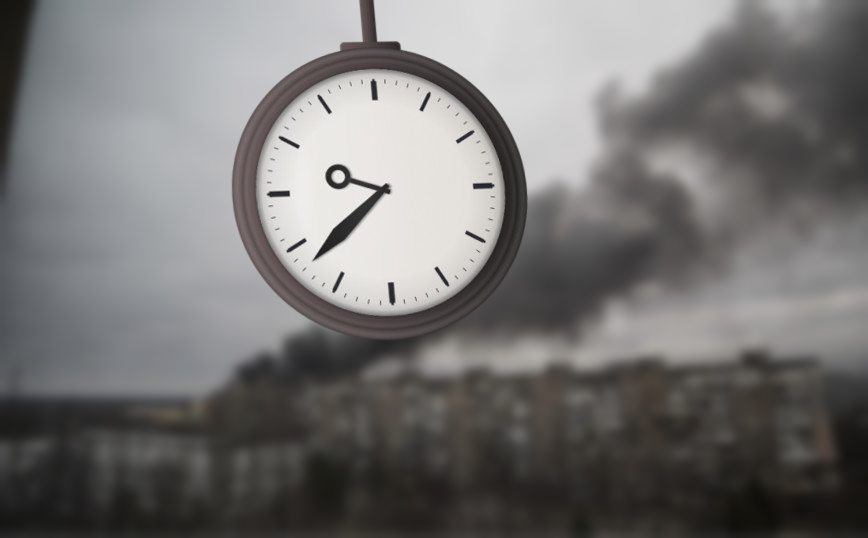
h=9 m=38
